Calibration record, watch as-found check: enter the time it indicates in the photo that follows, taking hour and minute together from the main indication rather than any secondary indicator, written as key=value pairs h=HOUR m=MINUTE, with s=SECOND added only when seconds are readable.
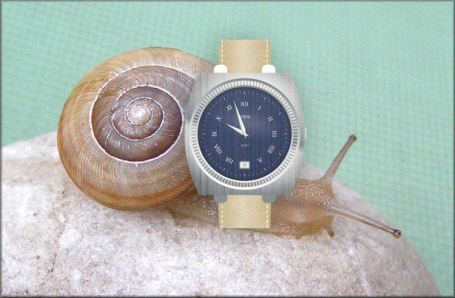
h=9 m=57
